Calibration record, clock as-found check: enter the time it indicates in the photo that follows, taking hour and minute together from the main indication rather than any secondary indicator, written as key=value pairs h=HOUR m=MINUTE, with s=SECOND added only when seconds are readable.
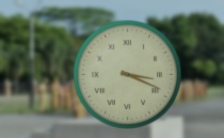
h=3 m=19
